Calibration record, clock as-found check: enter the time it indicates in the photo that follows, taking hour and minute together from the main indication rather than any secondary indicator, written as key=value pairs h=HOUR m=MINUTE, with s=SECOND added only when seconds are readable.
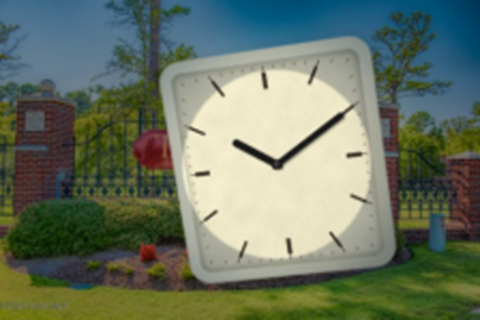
h=10 m=10
